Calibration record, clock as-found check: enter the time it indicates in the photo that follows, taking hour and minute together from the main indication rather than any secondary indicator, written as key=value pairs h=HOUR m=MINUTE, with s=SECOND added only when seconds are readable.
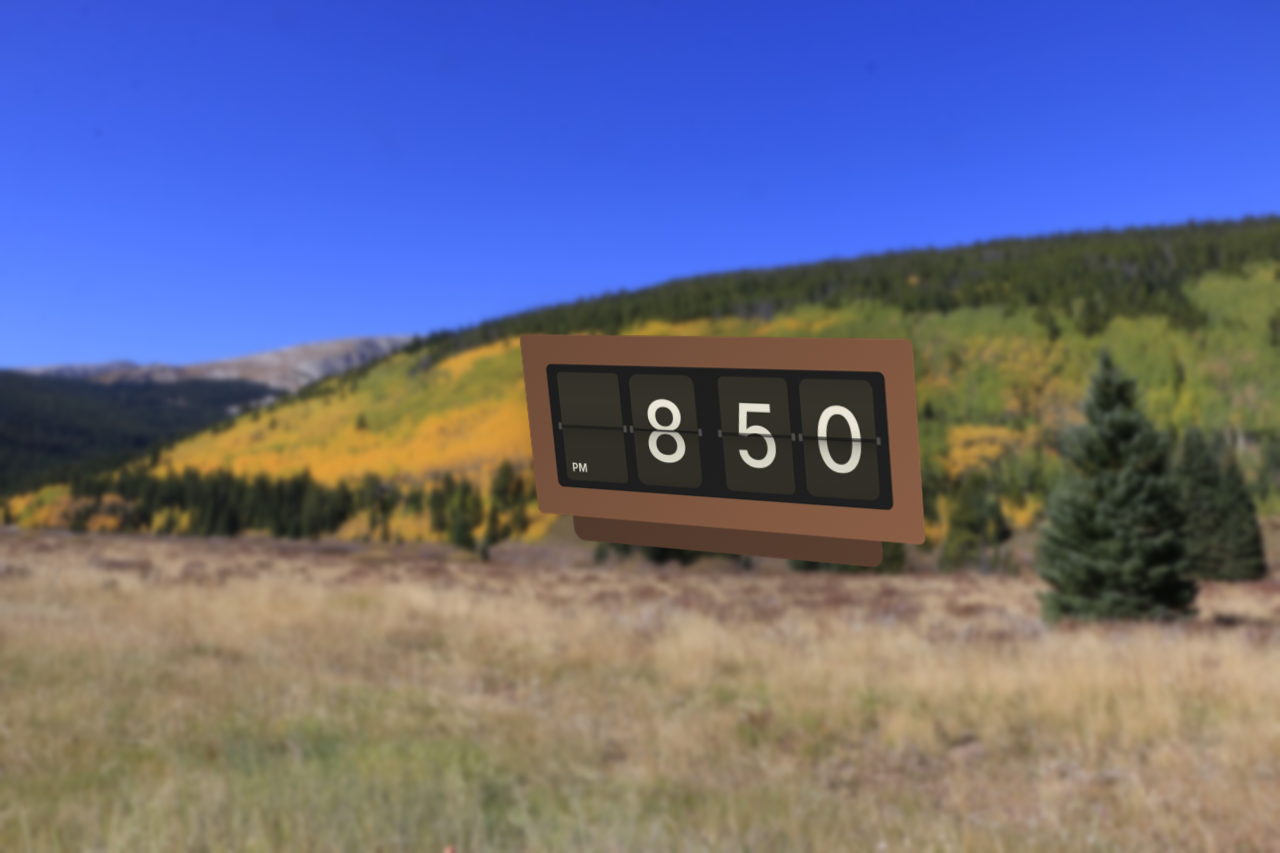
h=8 m=50
